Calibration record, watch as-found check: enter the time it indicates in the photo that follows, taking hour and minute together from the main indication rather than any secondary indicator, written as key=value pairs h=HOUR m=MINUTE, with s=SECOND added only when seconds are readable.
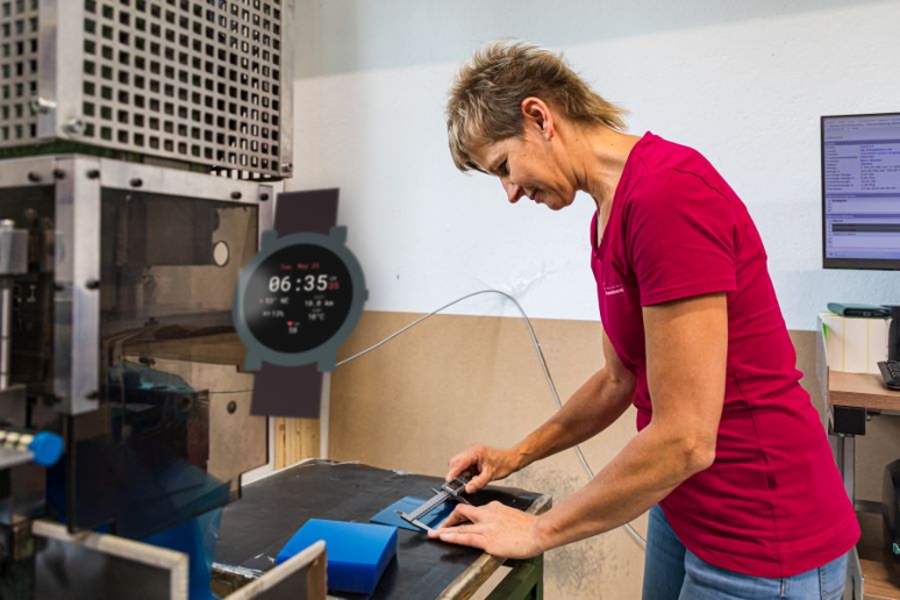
h=6 m=35
